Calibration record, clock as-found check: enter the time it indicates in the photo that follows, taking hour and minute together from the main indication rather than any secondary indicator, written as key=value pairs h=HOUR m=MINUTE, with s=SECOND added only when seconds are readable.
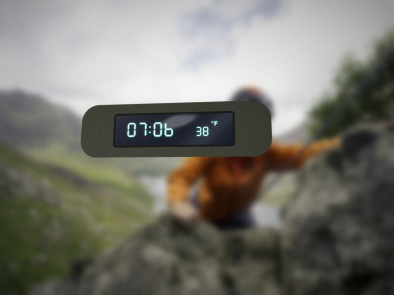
h=7 m=6
